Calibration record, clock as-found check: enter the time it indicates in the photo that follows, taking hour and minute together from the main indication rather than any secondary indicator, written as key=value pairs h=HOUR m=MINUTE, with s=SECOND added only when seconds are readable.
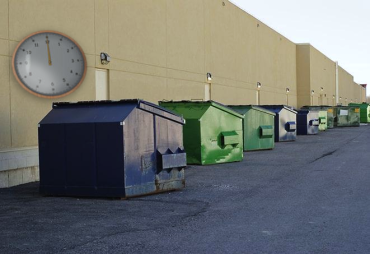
h=12 m=0
